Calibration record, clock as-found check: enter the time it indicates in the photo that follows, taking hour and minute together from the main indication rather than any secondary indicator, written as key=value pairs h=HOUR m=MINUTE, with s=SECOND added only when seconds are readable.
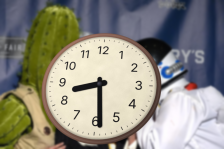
h=8 m=29
